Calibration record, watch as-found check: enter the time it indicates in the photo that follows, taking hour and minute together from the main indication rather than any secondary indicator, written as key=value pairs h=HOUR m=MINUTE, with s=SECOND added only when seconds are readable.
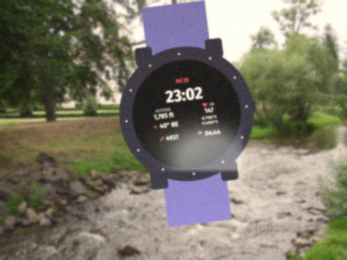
h=23 m=2
